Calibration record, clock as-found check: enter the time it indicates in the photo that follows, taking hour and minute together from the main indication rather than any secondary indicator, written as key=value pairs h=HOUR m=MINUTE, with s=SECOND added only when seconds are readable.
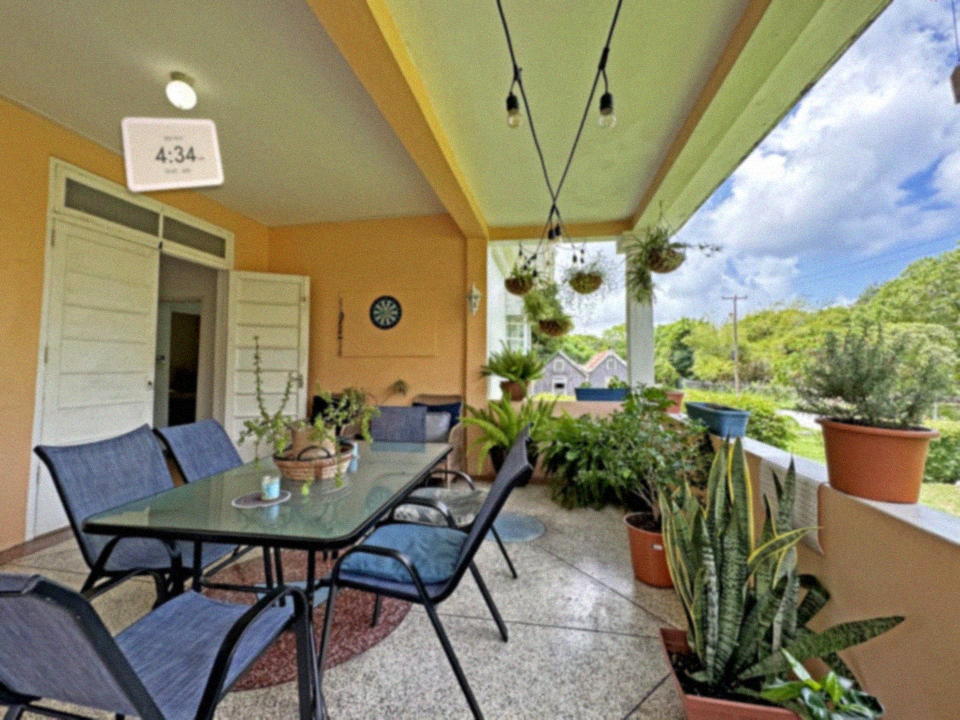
h=4 m=34
